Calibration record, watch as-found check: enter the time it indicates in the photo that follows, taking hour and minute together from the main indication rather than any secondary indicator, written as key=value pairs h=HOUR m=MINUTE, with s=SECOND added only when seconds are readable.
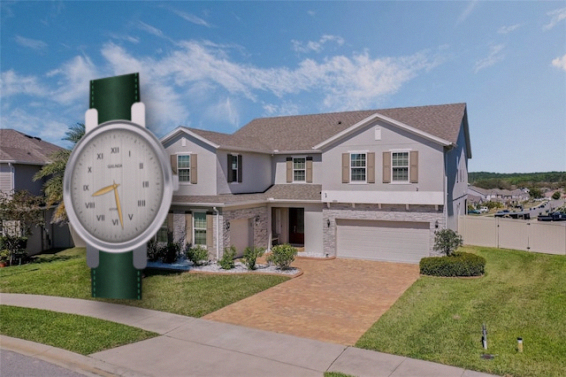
h=8 m=28
